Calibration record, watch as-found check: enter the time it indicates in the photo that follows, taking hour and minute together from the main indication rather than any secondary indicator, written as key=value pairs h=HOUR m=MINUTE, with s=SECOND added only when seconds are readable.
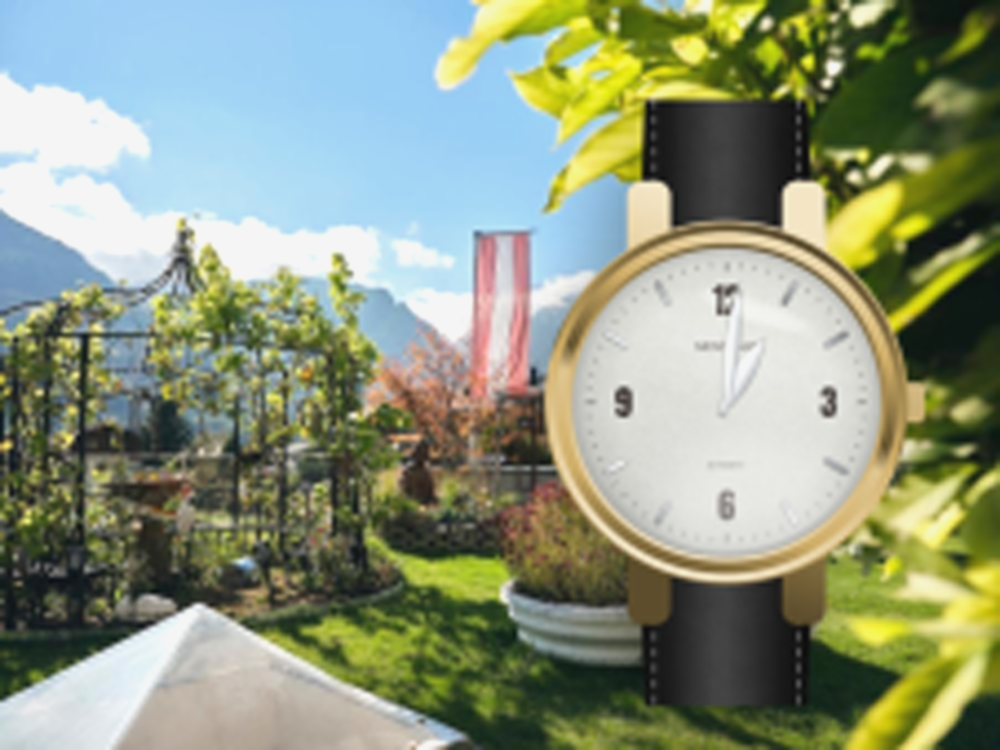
h=1 m=1
